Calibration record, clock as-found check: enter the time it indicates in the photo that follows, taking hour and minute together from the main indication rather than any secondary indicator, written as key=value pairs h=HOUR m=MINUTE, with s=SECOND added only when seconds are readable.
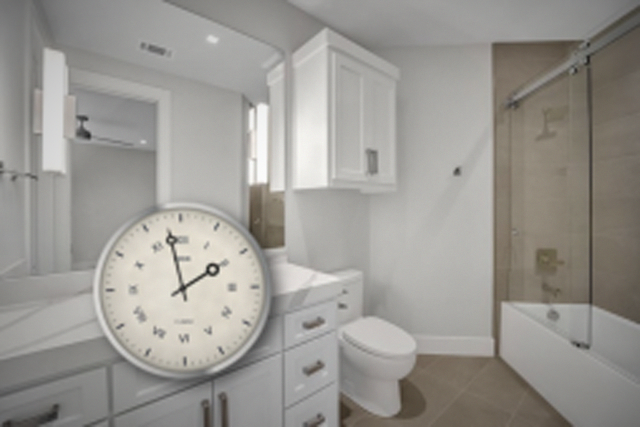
h=1 m=58
